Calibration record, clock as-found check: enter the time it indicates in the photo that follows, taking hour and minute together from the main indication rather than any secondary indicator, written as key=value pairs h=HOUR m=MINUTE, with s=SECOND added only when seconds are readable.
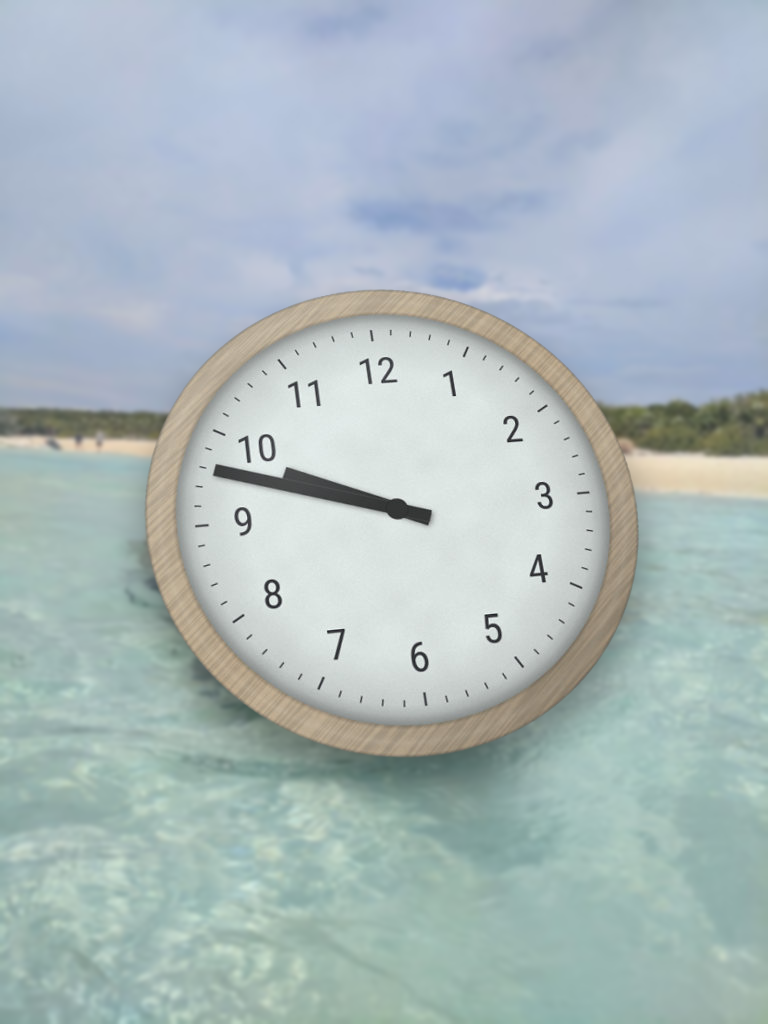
h=9 m=48
